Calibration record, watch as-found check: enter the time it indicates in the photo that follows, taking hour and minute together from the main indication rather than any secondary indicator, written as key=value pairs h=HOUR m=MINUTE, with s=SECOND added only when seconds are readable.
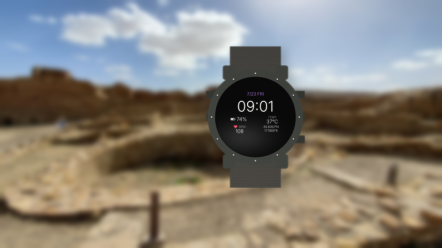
h=9 m=1
